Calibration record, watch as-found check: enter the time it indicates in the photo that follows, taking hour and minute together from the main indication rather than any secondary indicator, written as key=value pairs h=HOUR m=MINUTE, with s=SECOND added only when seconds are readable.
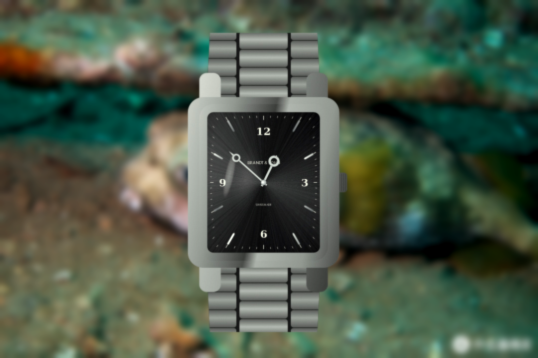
h=12 m=52
